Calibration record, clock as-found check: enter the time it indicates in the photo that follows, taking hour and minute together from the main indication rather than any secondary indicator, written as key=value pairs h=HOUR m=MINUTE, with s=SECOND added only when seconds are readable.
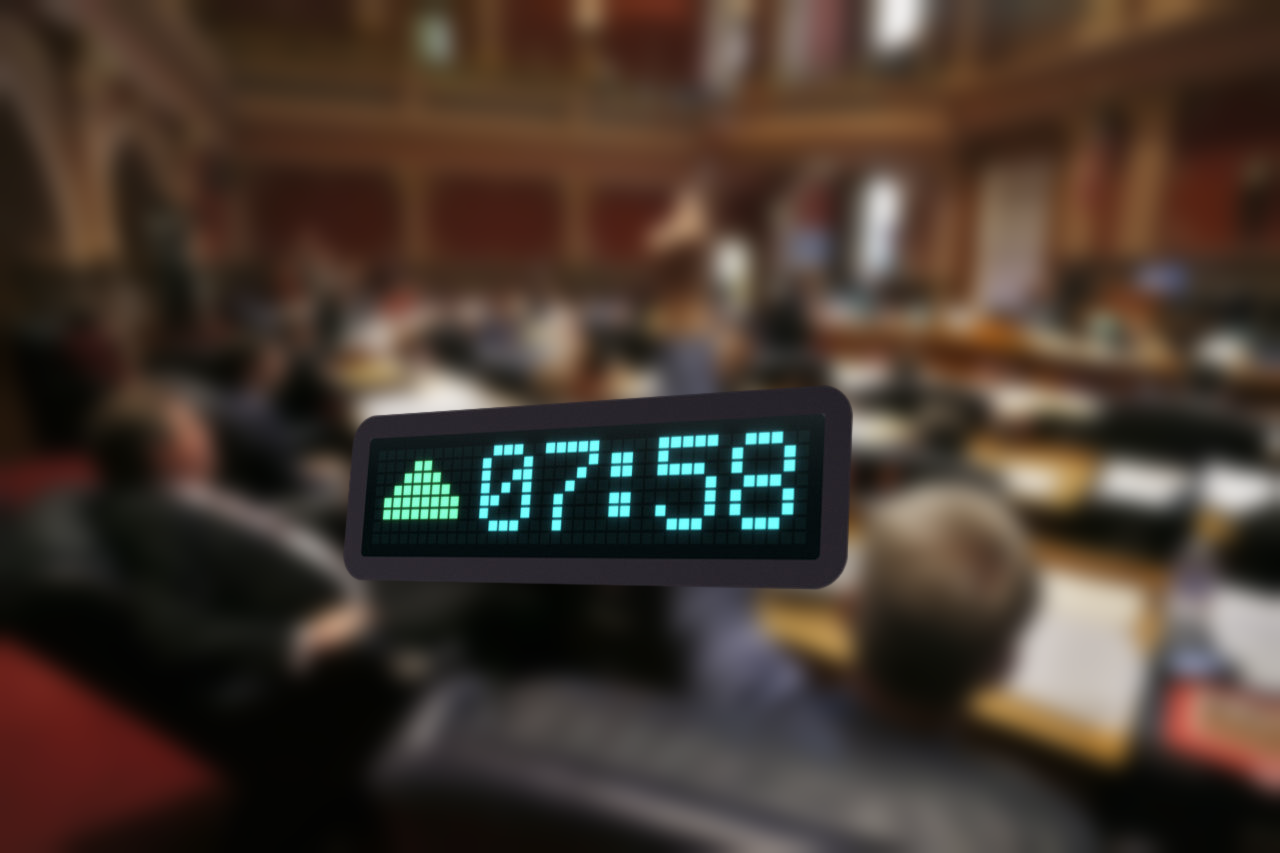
h=7 m=58
